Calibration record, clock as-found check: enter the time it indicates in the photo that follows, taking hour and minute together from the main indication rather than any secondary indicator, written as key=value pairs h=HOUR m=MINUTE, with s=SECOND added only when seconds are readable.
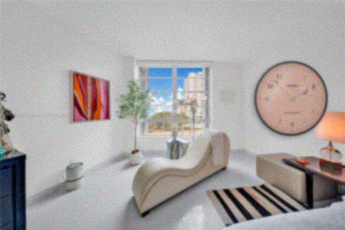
h=1 m=52
